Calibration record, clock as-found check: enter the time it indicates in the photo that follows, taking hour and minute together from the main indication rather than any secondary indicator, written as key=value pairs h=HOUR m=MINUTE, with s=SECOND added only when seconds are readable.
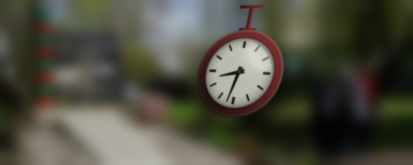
h=8 m=32
